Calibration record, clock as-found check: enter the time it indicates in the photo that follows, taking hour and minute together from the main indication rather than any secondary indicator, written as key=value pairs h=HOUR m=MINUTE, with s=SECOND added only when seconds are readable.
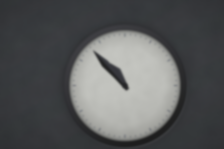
h=10 m=53
